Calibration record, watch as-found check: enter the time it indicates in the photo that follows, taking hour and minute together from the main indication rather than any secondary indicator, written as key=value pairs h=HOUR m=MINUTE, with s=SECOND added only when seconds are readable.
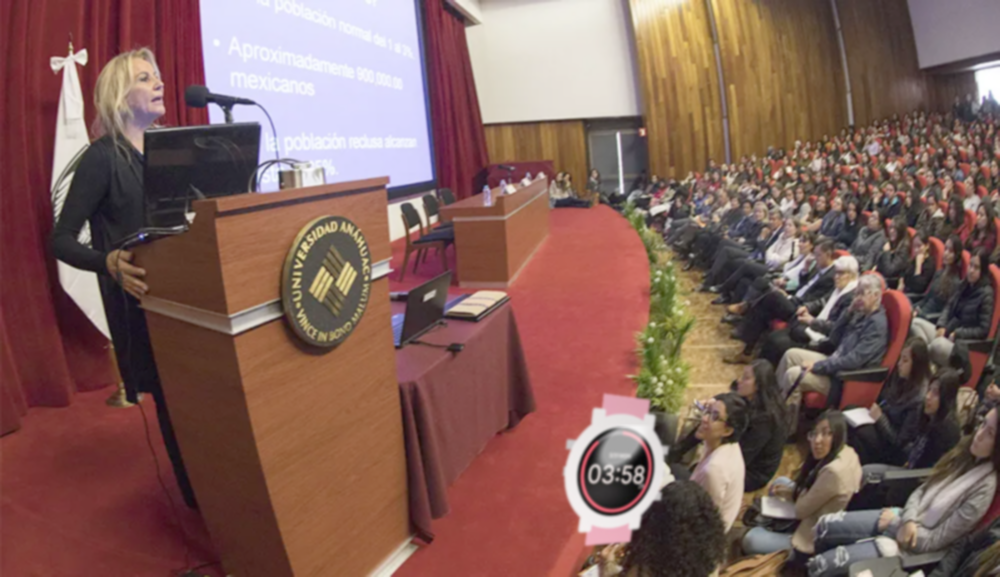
h=3 m=58
